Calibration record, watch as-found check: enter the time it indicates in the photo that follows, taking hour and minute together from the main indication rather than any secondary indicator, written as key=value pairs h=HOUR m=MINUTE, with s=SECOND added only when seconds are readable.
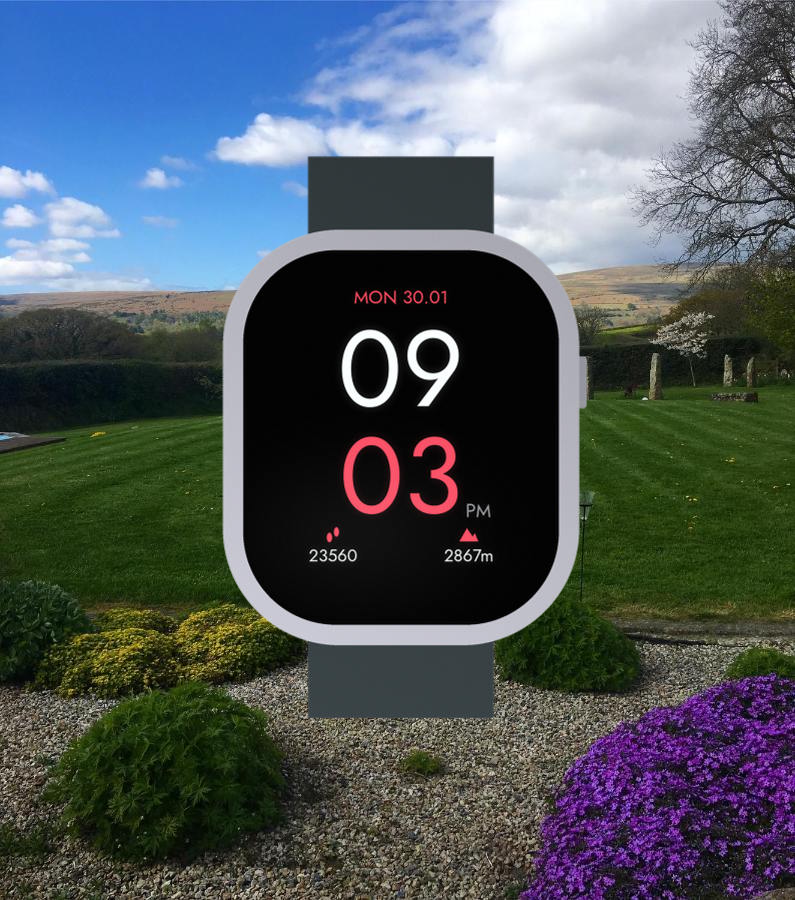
h=9 m=3
